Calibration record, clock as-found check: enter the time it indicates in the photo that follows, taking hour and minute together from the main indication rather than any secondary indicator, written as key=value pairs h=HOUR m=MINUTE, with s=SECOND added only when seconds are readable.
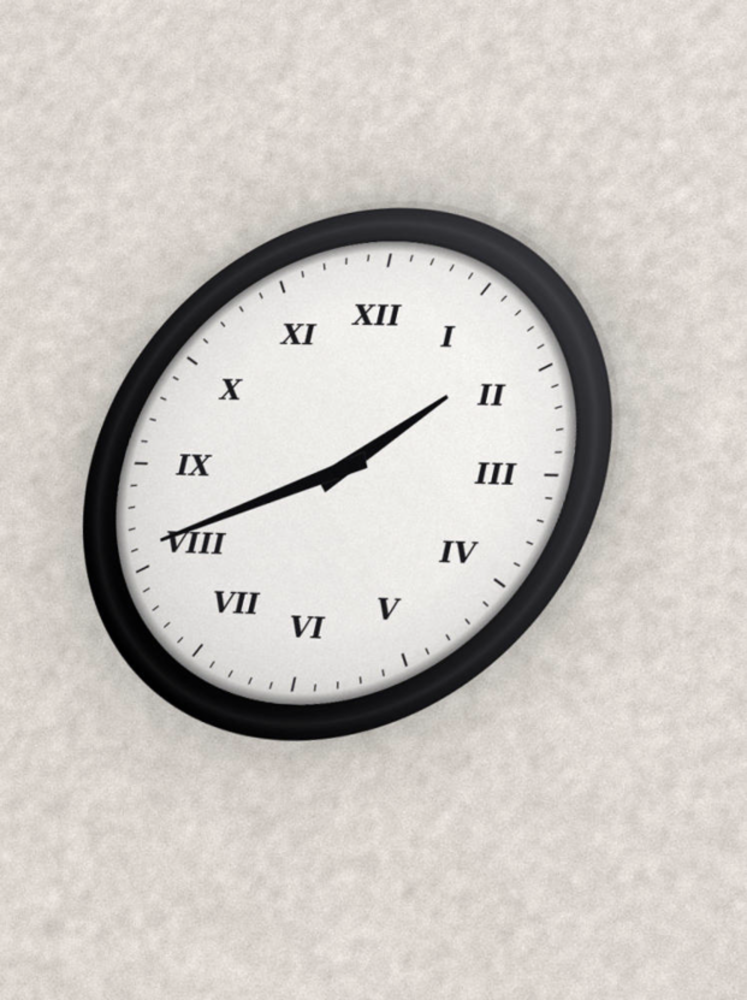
h=1 m=41
